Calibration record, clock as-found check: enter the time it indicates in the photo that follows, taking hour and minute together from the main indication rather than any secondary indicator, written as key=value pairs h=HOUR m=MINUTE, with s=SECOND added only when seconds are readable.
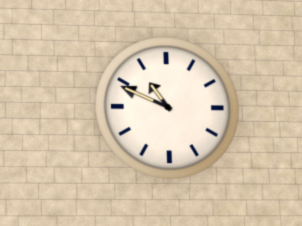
h=10 m=49
